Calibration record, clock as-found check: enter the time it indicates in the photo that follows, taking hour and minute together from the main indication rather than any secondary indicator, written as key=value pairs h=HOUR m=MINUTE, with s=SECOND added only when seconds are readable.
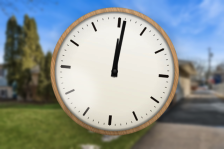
h=12 m=1
